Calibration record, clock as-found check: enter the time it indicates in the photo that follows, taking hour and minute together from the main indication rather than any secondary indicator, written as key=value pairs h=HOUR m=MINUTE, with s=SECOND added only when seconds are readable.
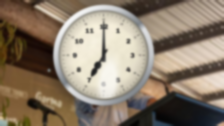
h=7 m=0
